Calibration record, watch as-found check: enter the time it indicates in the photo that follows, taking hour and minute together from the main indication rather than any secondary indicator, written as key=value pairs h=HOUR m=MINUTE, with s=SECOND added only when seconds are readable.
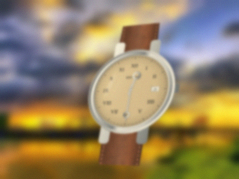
h=12 m=30
